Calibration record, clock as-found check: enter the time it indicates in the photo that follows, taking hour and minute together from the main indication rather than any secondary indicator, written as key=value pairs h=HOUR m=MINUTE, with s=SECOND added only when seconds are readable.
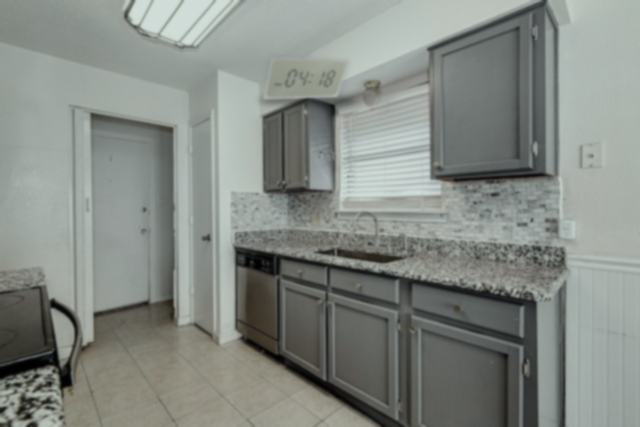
h=4 m=18
